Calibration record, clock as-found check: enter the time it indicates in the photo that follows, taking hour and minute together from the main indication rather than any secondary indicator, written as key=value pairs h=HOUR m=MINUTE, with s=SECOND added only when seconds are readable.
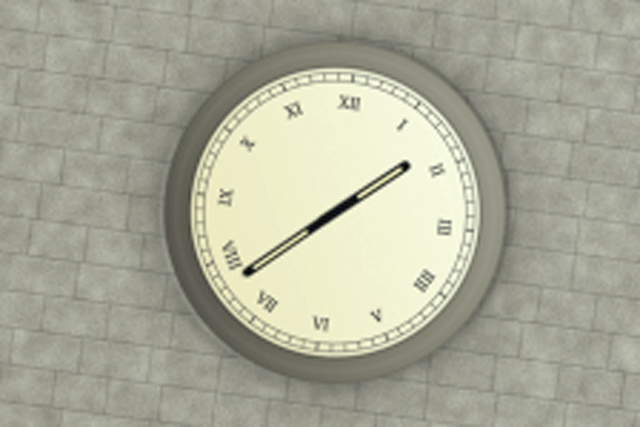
h=1 m=38
